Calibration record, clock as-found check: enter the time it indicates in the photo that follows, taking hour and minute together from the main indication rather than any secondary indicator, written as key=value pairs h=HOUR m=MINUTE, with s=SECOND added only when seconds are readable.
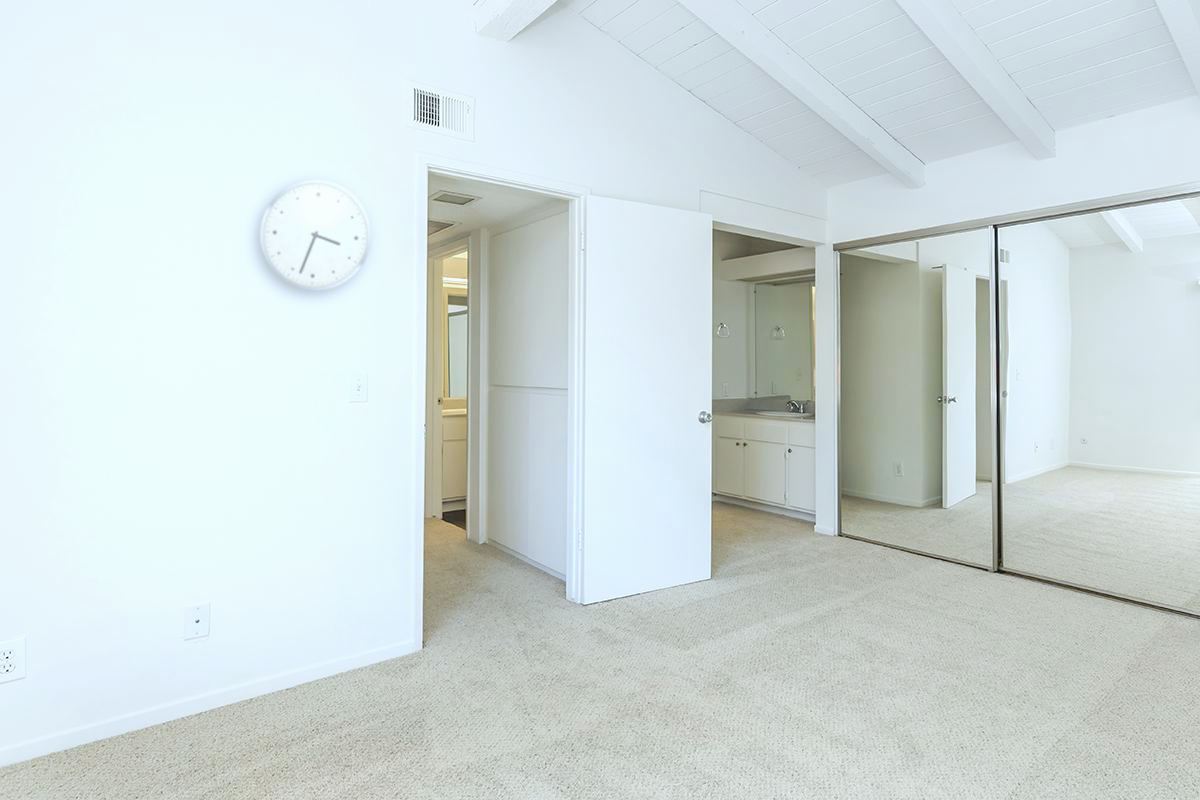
h=3 m=33
